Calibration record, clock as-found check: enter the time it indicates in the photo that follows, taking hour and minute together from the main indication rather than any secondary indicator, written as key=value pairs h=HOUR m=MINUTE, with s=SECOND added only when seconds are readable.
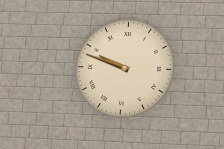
h=9 m=48
